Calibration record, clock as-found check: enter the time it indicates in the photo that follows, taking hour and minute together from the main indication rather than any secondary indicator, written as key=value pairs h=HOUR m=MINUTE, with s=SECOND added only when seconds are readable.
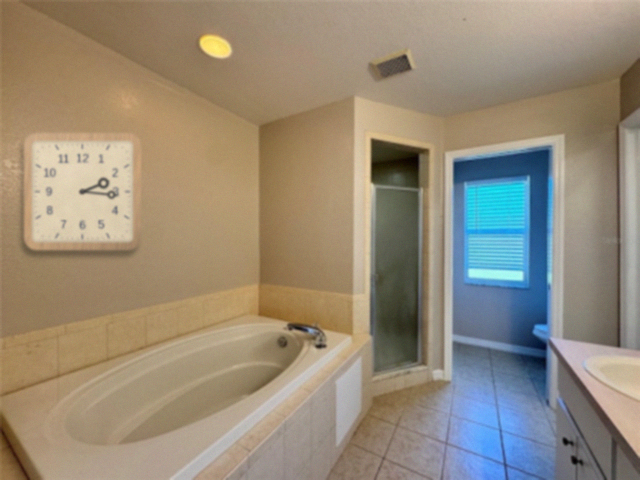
h=2 m=16
